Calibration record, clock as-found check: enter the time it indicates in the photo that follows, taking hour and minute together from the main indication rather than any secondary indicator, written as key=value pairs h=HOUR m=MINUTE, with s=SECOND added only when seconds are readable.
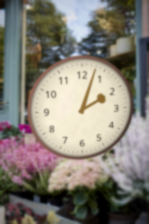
h=2 m=3
